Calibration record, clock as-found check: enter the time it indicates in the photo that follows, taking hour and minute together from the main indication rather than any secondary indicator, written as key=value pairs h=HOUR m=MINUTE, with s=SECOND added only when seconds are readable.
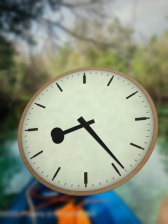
h=8 m=24
